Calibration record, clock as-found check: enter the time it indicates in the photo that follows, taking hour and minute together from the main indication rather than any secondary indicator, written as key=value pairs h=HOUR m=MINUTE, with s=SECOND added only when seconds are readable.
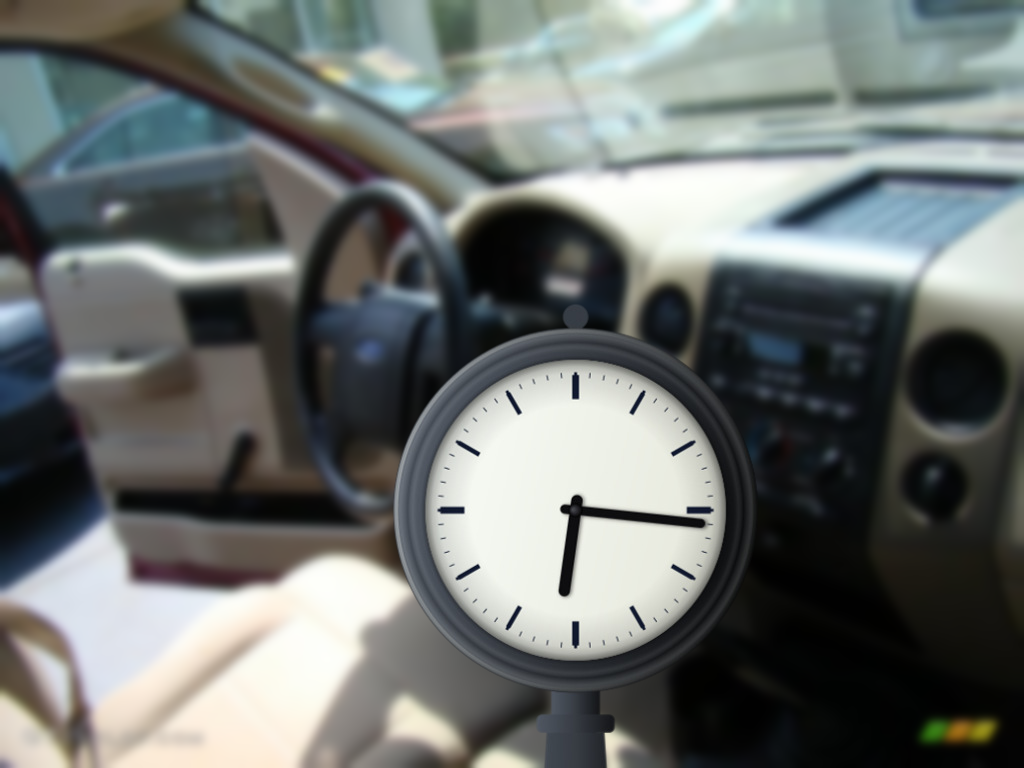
h=6 m=16
